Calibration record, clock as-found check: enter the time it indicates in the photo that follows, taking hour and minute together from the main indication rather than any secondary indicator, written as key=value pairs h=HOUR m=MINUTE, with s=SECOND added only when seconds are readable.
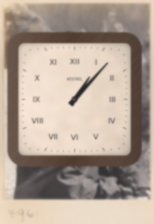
h=1 m=7
